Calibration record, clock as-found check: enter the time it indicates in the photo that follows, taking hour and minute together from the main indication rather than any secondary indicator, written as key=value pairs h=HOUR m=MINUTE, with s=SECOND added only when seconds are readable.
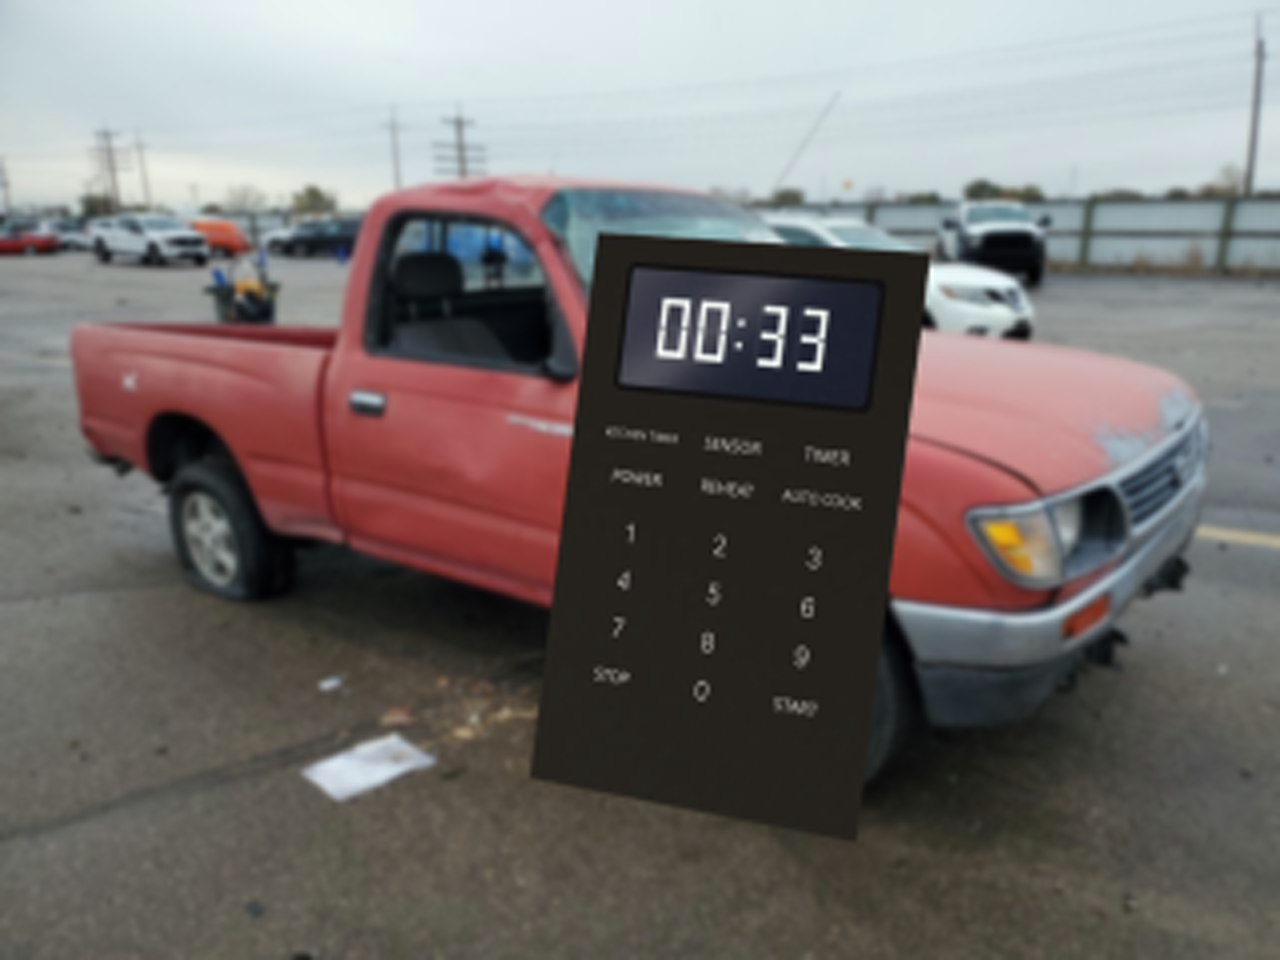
h=0 m=33
